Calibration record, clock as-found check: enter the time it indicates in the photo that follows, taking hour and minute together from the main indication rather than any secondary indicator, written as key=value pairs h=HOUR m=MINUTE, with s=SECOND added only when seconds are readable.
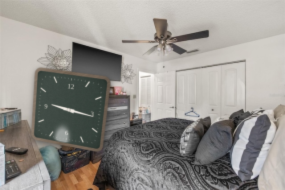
h=9 m=16
